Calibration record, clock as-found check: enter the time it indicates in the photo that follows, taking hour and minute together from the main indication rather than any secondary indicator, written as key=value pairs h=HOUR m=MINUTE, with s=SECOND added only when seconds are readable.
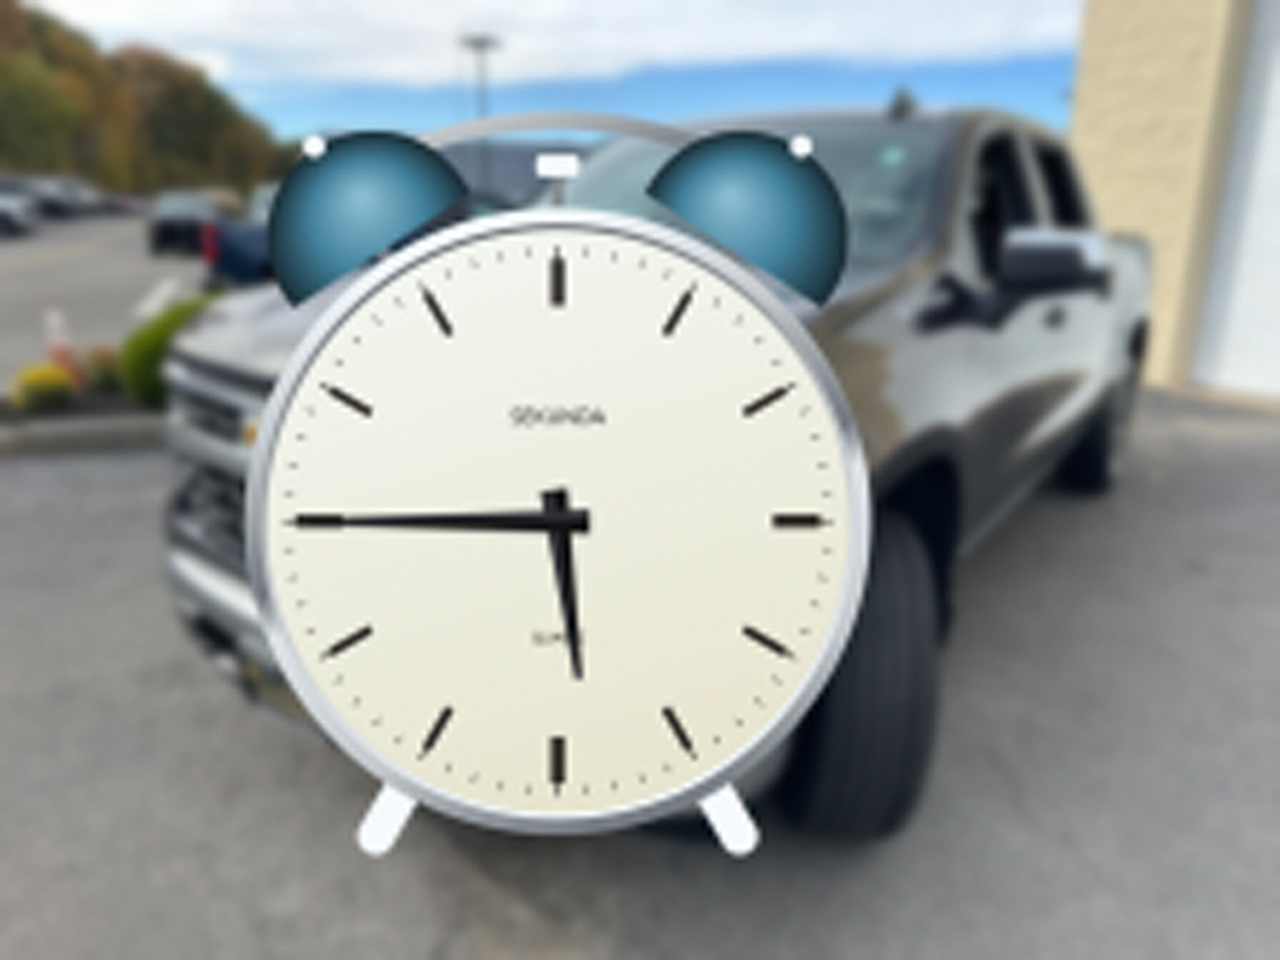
h=5 m=45
